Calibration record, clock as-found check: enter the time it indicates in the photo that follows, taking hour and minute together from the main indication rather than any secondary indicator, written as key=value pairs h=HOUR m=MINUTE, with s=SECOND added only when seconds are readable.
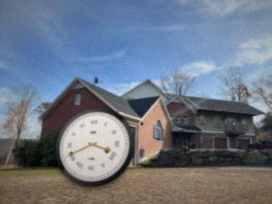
h=3 m=41
